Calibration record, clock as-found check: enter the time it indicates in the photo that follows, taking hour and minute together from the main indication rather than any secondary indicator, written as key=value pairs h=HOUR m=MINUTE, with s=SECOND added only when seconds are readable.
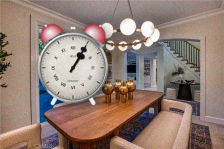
h=1 m=5
